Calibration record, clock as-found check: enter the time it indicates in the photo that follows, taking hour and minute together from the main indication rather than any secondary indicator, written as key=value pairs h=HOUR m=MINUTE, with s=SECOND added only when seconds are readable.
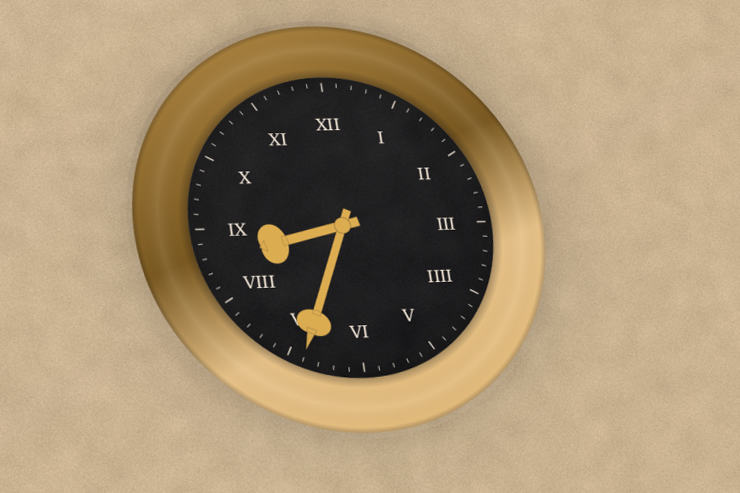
h=8 m=34
